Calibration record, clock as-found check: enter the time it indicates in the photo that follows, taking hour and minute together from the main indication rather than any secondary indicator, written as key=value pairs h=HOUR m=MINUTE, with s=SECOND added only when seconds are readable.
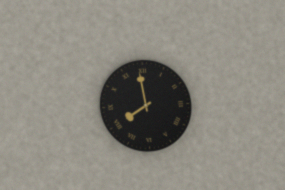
h=7 m=59
